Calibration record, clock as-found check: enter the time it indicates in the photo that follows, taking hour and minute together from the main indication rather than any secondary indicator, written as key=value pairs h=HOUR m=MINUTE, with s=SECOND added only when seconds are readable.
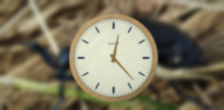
h=12 m=23
